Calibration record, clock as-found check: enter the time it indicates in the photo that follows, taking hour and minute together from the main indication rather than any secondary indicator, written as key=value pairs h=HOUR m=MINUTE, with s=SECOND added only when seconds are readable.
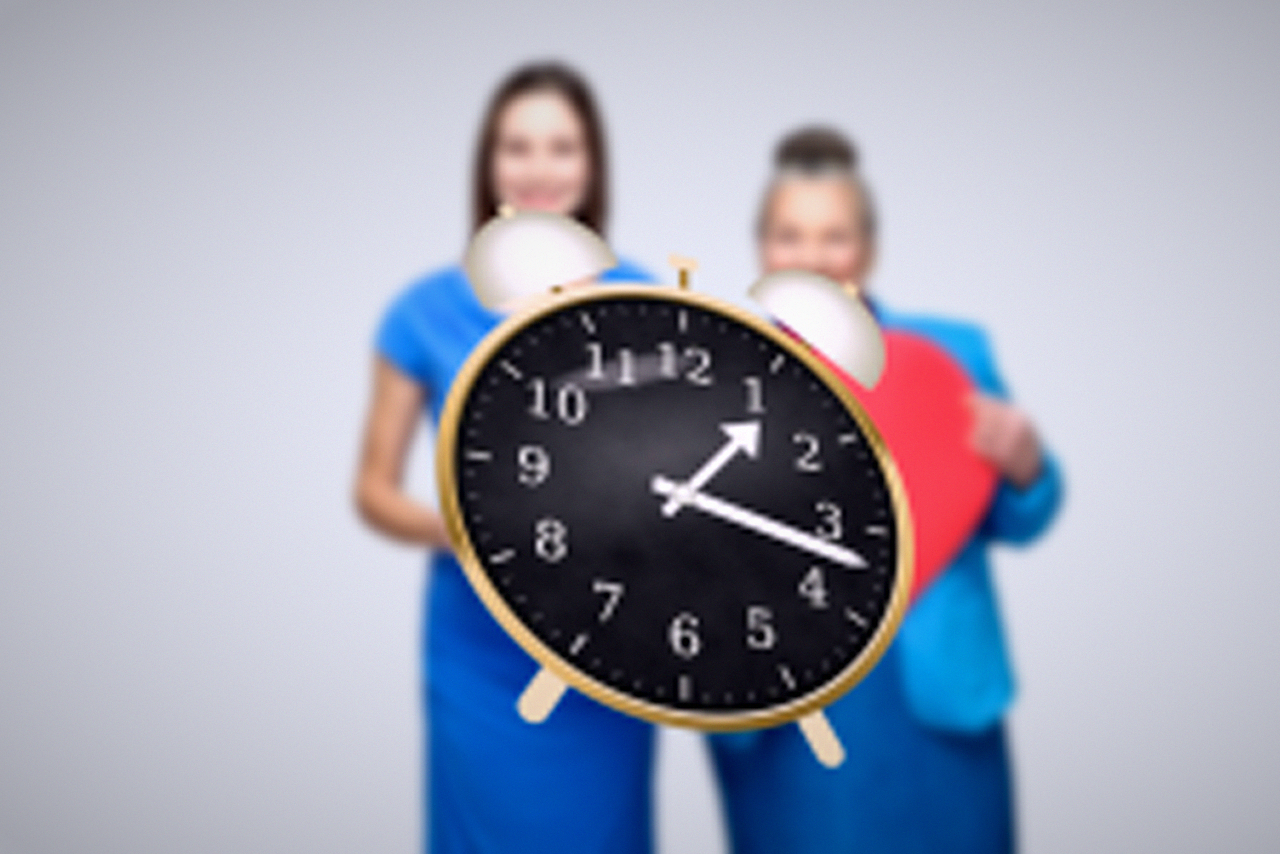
h=1 m=17
